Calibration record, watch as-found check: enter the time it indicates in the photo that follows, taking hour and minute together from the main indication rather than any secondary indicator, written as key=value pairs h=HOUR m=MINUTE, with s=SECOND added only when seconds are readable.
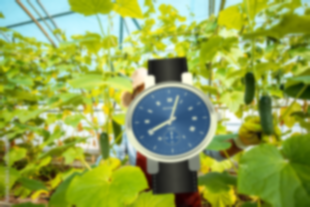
h=8 m=3
